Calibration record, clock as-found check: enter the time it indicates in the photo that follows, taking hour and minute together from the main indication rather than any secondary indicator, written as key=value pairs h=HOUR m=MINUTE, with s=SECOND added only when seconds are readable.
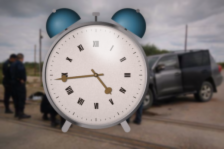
h=4 m=44
